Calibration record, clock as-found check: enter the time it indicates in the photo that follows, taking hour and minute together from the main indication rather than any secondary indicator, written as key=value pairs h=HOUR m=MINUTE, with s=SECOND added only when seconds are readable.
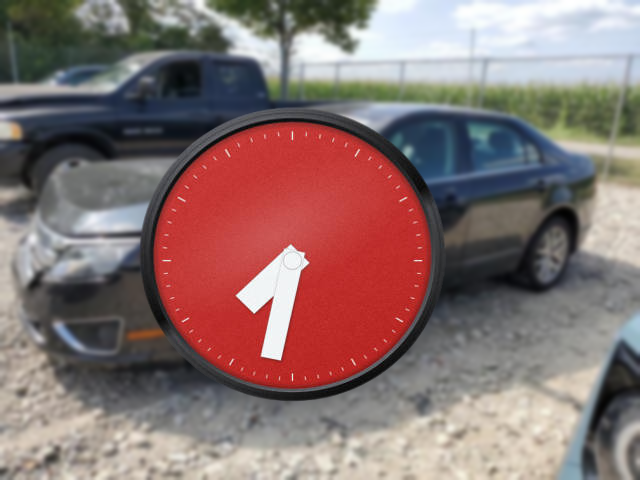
h=7 m=32
